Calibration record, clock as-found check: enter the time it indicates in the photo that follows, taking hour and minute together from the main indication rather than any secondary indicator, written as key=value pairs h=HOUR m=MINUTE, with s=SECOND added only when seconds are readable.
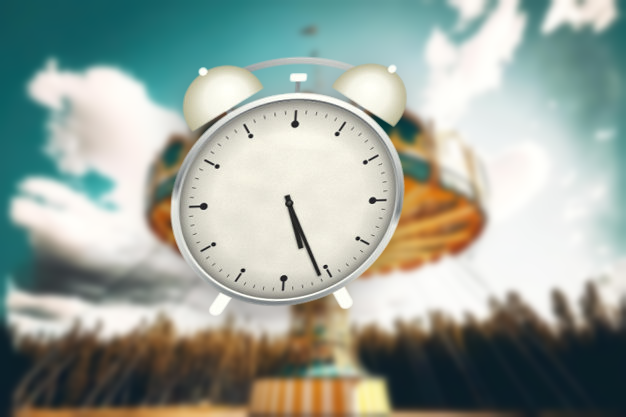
h=5 m=26
